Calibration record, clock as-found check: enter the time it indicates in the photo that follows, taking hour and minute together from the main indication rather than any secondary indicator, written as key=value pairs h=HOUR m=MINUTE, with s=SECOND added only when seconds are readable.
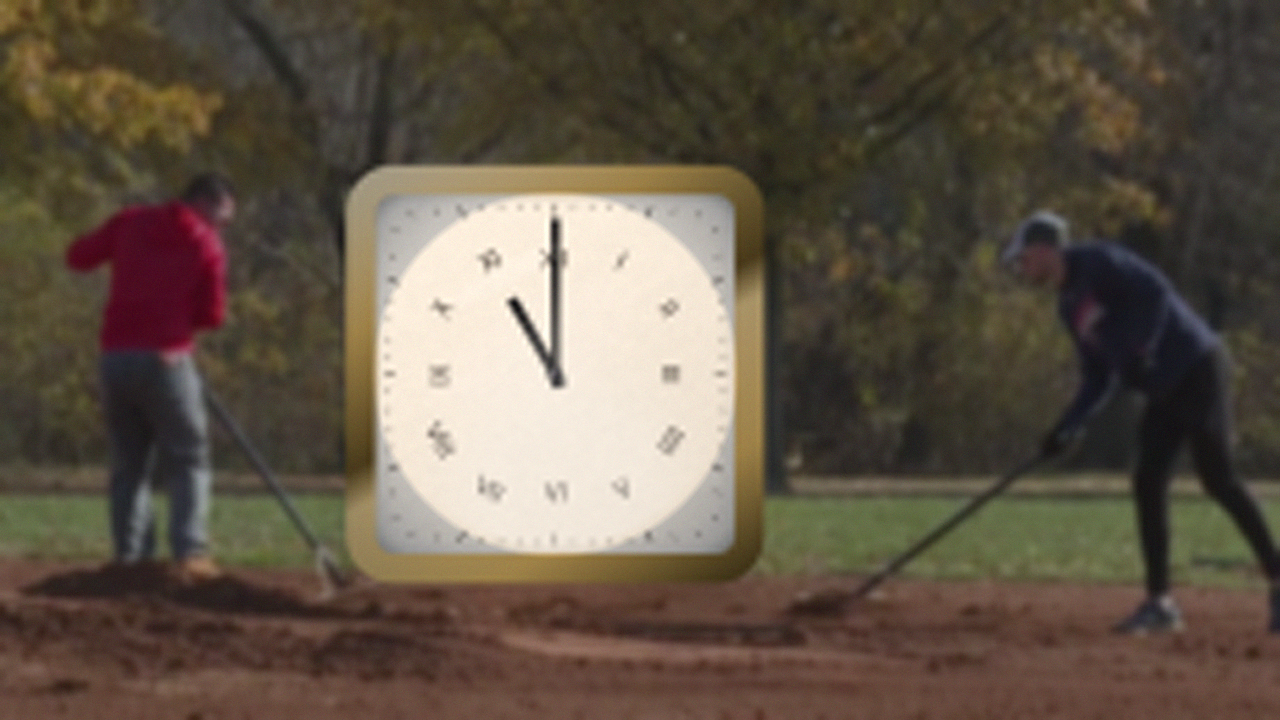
h=11 m=0
